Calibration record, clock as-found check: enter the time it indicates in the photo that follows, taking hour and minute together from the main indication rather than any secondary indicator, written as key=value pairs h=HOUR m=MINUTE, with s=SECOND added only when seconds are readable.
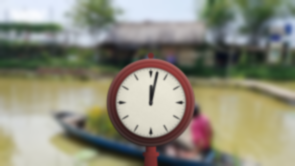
h=12 m=2
